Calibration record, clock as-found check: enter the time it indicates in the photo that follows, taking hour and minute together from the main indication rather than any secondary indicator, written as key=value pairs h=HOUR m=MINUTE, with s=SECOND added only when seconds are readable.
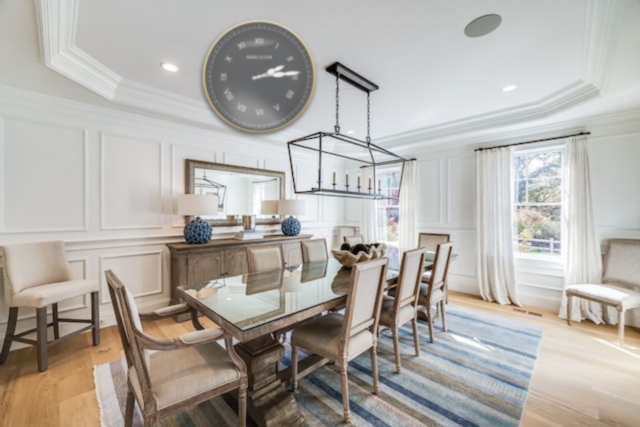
h=2 m=14
